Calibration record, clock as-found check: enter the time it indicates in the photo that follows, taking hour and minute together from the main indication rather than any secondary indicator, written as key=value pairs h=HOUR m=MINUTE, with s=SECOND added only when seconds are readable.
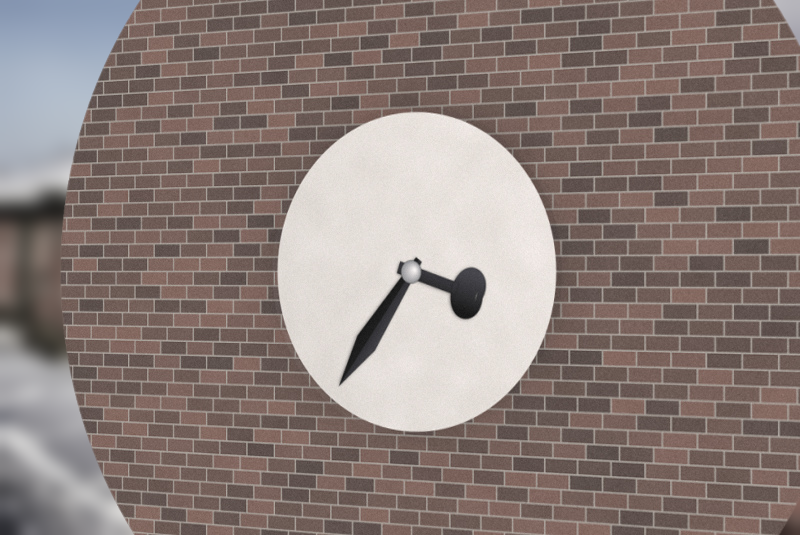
h=3 m=36
